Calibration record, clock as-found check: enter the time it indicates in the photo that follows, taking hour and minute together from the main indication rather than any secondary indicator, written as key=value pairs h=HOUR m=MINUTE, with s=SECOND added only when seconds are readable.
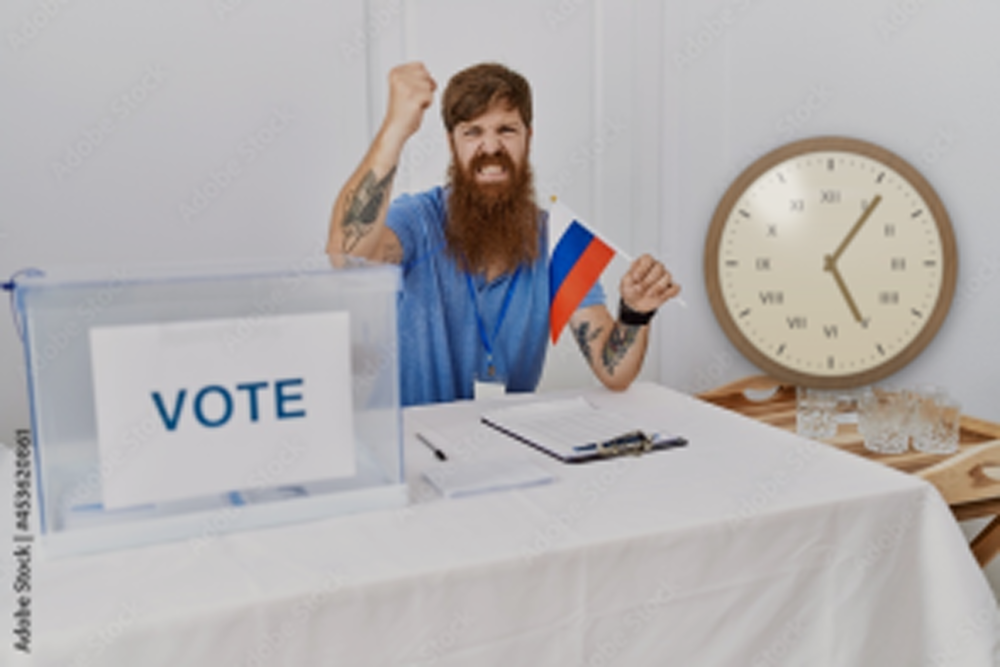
h=5 m=6
